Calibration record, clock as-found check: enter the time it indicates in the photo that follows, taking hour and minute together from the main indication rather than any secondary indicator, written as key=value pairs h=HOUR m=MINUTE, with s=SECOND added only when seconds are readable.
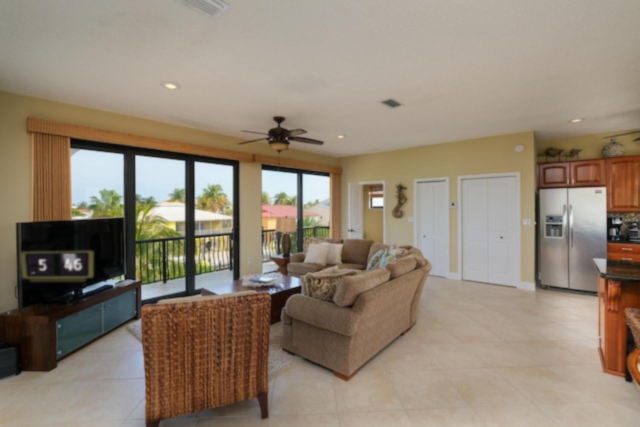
h=5 m=46
